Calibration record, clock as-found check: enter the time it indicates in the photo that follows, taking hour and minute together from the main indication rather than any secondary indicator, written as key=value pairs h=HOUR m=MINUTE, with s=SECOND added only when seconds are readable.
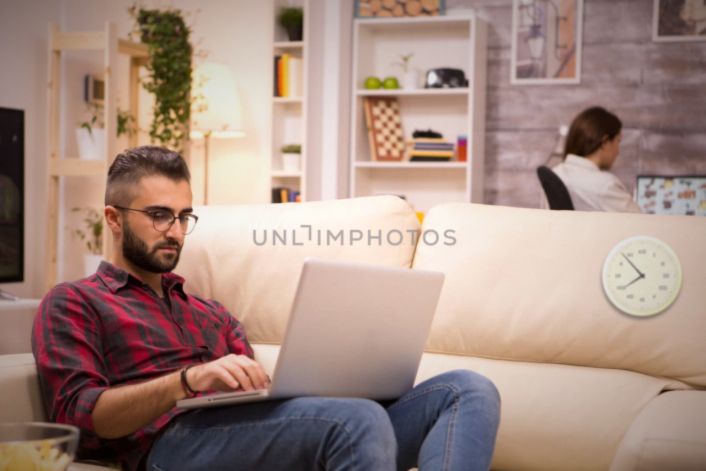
h=7 m=53
